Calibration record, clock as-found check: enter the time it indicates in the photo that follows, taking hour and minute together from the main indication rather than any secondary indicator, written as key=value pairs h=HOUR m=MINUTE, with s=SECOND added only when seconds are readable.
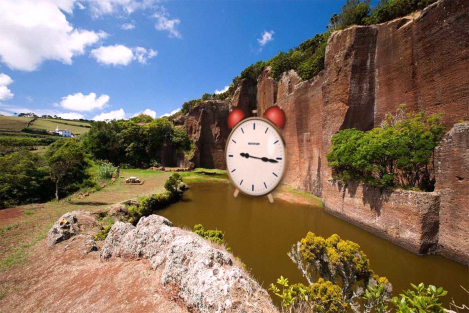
h=9 m=16
